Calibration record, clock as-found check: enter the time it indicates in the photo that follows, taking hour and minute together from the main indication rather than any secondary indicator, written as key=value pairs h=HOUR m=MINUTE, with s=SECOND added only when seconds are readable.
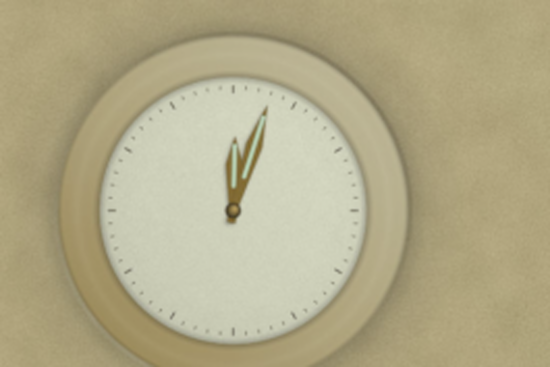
h=12 m=3
